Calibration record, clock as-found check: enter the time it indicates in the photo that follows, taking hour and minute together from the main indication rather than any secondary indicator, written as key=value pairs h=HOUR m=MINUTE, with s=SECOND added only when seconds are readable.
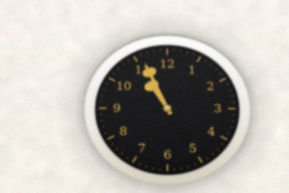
h=10 m=56
